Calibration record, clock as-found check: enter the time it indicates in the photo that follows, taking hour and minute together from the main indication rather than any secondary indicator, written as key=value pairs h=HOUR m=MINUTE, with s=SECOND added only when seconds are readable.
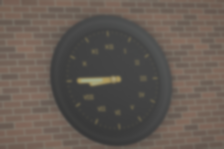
h=8 m=45
